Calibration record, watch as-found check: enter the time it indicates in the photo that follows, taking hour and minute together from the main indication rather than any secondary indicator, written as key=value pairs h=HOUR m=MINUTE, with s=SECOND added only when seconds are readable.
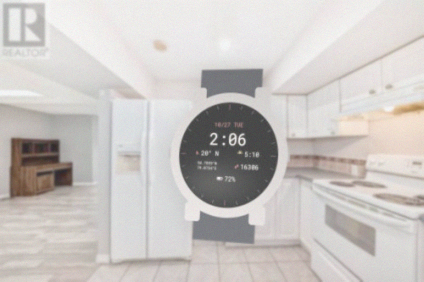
h=2 m=6
